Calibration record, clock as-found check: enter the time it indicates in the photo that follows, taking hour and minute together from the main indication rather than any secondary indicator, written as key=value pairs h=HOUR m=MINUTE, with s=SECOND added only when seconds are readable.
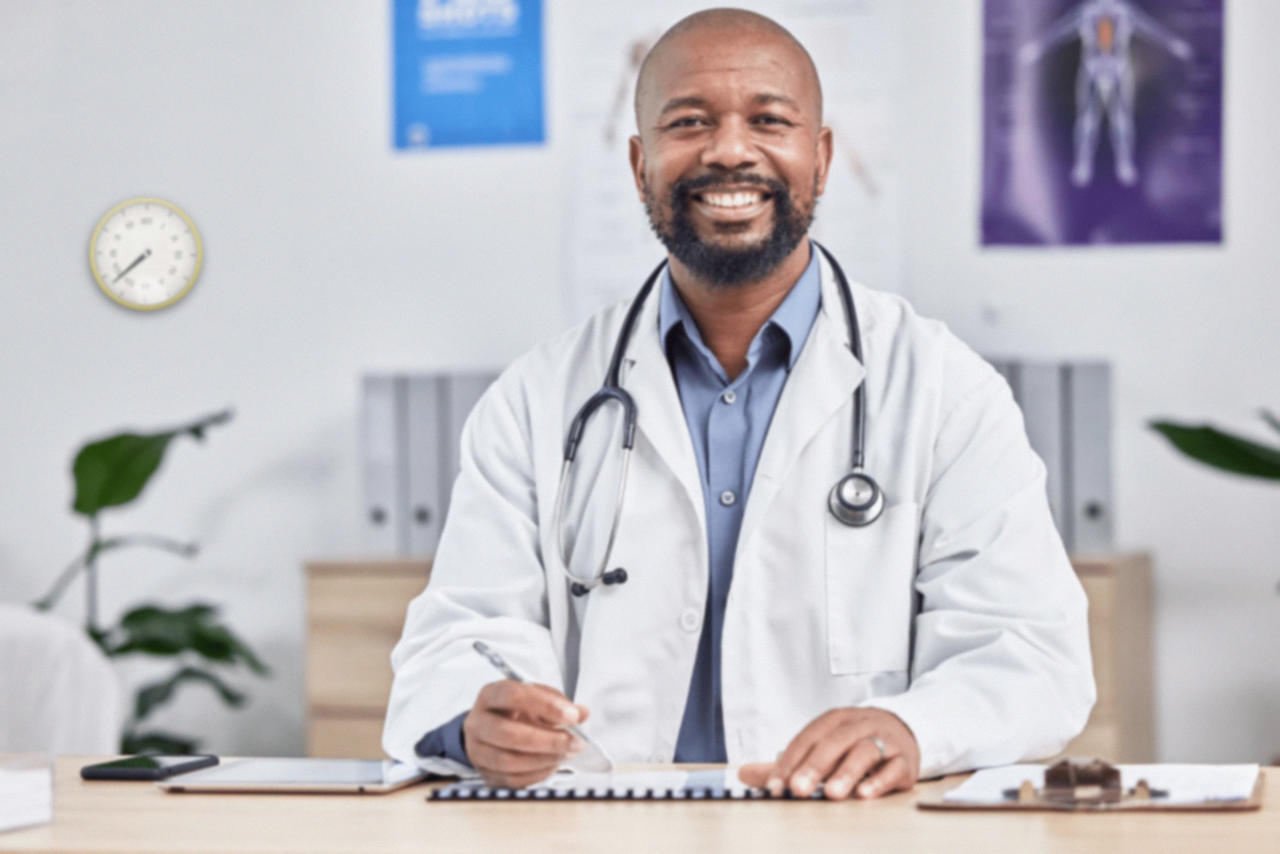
h=7 m=38
